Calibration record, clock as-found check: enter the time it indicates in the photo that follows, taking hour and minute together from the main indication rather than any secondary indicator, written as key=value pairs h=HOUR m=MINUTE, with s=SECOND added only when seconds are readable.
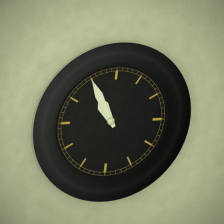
h=10 m=55
